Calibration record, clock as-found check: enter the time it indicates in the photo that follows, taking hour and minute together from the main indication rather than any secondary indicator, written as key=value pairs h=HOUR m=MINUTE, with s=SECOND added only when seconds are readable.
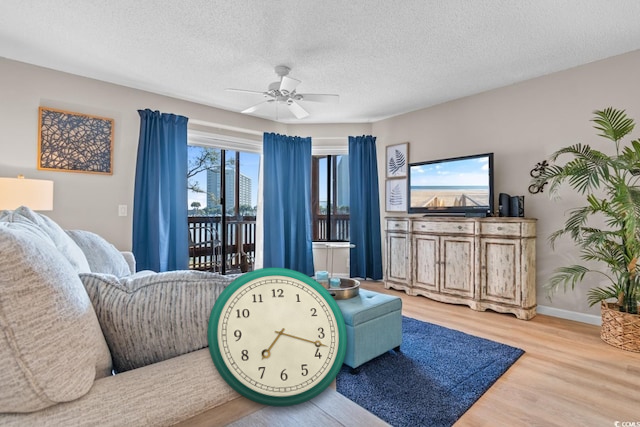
h=7 m=18
